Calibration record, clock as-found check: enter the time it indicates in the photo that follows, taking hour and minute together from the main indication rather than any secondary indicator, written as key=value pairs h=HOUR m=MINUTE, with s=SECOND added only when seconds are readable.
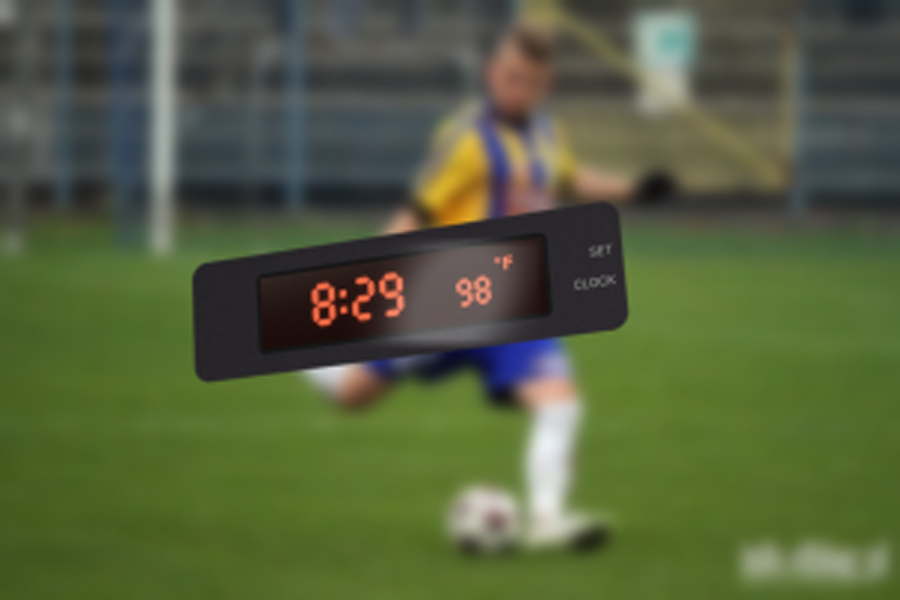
h=8 m=29
